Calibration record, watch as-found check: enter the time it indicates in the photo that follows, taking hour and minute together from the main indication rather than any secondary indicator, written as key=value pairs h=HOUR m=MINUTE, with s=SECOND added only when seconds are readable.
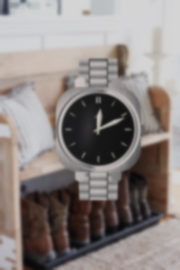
h=12 m=11
